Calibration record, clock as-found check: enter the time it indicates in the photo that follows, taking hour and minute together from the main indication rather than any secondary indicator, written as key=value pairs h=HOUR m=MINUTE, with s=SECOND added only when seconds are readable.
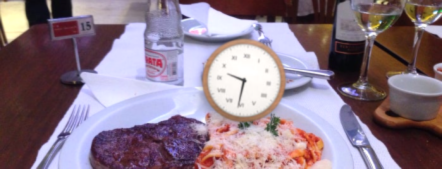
h=9 m=31
